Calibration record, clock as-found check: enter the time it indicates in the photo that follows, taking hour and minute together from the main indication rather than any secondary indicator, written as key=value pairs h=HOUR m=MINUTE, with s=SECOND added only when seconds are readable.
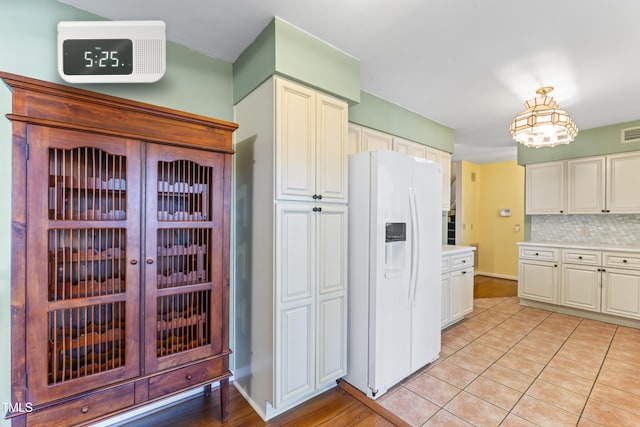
h=5 m=25
